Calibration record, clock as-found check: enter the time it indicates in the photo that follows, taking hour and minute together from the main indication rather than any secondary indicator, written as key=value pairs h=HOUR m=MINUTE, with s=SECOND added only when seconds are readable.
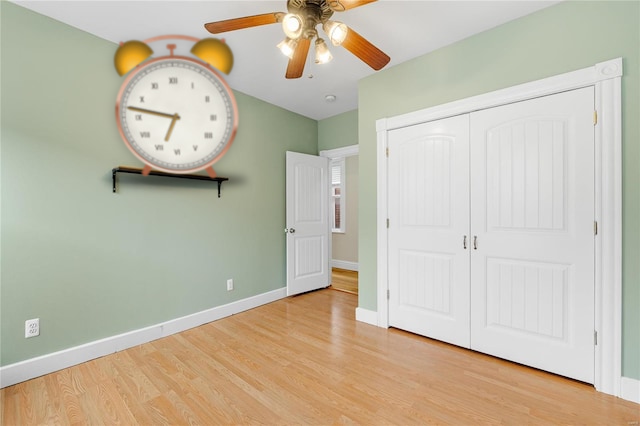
h=6 m=47
